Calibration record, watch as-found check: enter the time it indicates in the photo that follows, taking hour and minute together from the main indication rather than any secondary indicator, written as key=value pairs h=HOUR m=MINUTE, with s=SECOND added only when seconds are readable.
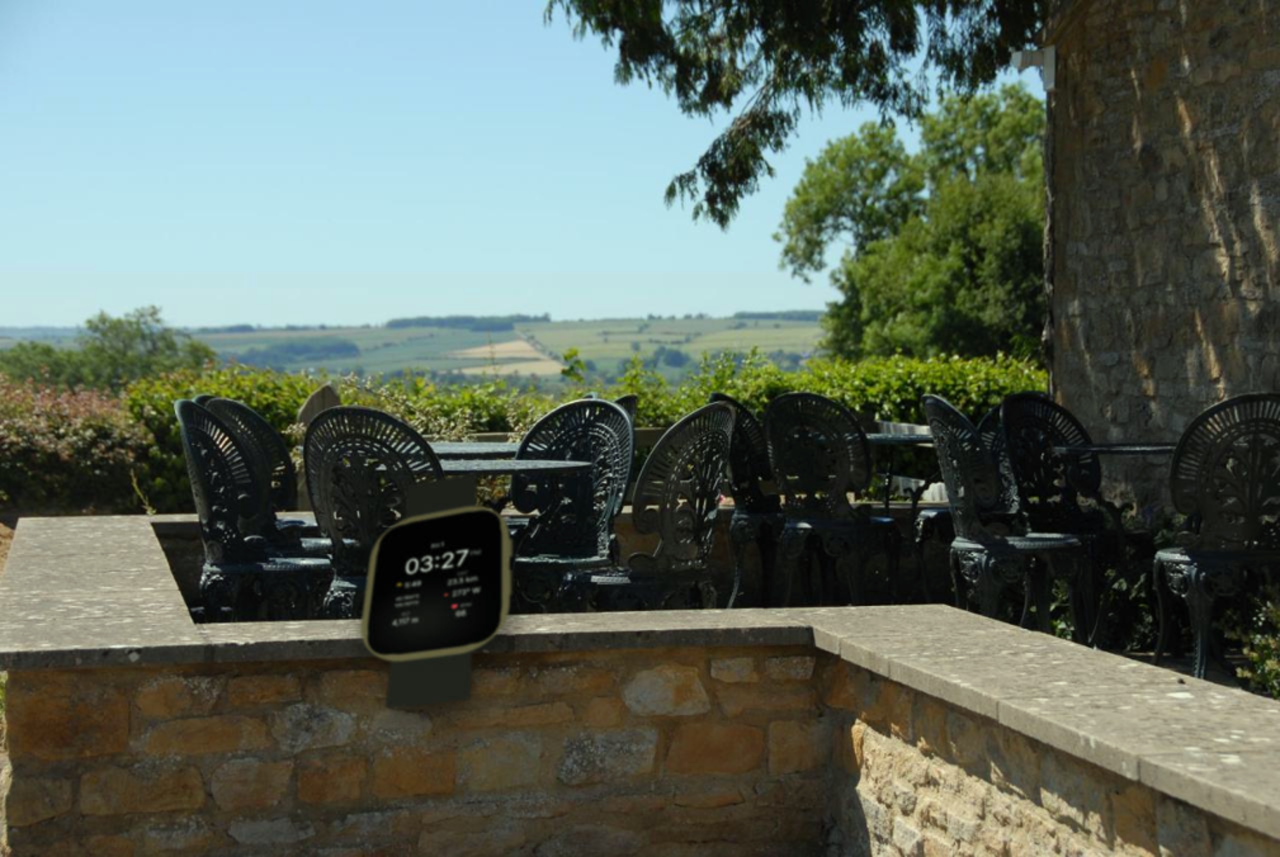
h=3 m=27
